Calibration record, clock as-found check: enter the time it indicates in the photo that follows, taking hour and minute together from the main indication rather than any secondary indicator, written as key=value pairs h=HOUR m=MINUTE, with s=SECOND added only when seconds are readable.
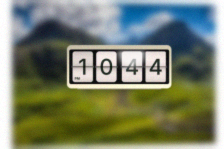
h=10 m=44
